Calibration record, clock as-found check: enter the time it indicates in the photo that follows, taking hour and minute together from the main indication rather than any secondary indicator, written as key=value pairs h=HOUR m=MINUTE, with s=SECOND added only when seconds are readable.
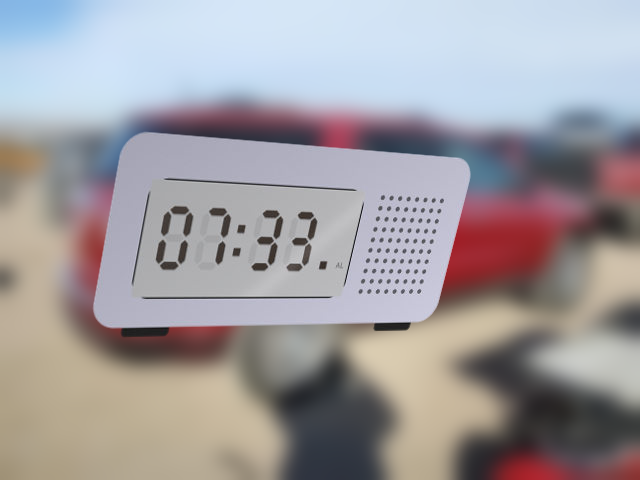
h=7 m=33
